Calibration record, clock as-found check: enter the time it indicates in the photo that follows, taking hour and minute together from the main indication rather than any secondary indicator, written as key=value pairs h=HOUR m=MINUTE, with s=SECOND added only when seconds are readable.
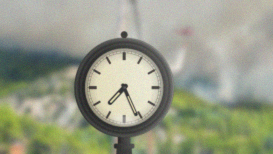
h=7 m=26
